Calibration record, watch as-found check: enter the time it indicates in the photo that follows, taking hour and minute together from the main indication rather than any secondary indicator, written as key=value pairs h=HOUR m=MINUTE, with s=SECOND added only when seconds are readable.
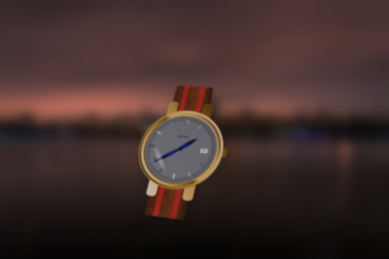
h=1 m=39
